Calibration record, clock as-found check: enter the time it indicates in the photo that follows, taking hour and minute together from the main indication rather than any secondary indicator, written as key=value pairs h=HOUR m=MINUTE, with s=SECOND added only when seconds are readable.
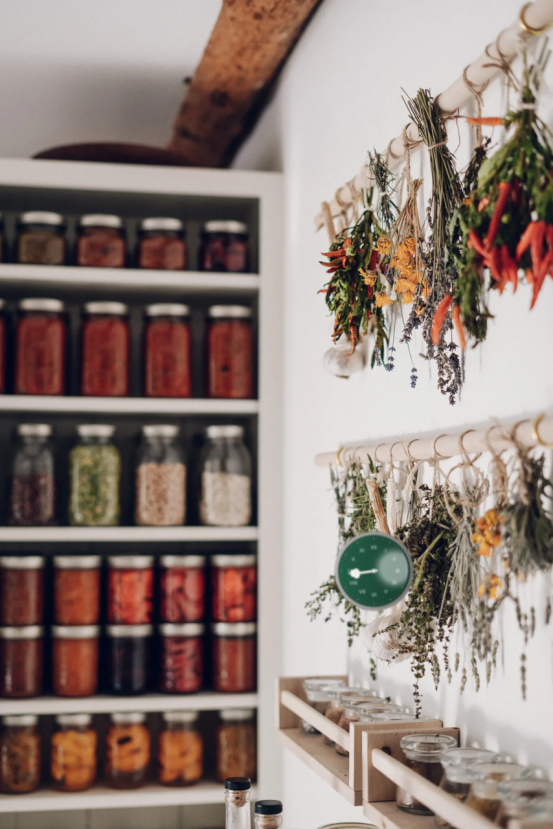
h=8 m=44
